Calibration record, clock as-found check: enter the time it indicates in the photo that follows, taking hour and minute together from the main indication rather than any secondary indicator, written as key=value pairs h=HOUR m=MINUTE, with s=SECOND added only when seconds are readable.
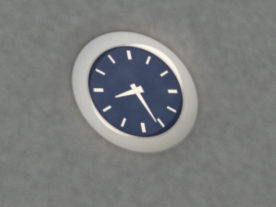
h=8 m=26
